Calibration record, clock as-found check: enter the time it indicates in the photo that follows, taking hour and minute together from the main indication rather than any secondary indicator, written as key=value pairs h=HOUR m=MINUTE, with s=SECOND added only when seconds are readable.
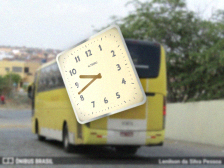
h=9 m=42
